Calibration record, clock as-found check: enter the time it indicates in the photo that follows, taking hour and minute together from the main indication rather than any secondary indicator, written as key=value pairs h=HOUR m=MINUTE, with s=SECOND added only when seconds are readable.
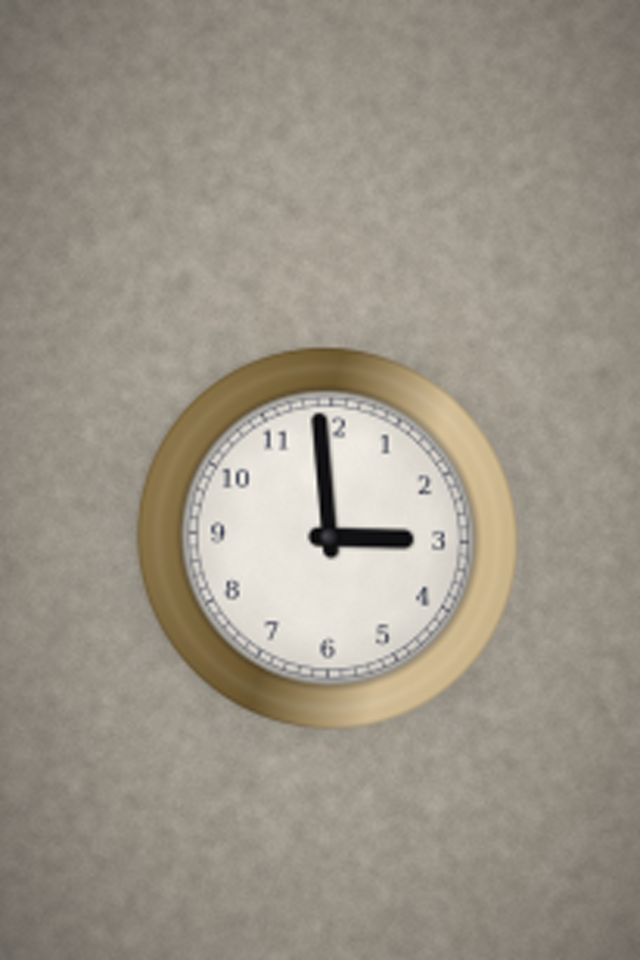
h=2 m=59
